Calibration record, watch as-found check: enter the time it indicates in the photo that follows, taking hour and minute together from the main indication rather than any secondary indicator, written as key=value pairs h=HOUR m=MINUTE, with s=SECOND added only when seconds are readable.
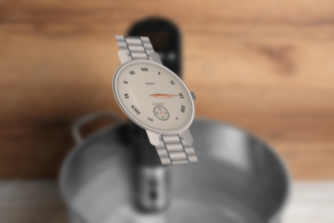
h=3 m=15
